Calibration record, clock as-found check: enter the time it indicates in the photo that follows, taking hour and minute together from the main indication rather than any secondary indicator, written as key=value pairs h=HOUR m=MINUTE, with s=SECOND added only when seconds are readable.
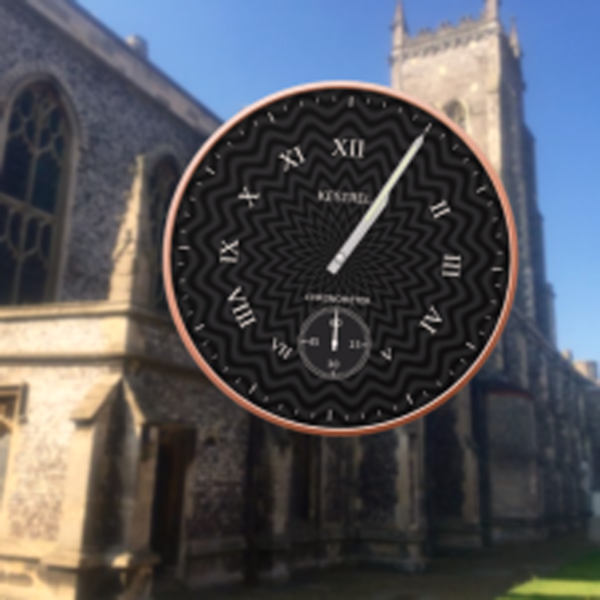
h=1 m=5
